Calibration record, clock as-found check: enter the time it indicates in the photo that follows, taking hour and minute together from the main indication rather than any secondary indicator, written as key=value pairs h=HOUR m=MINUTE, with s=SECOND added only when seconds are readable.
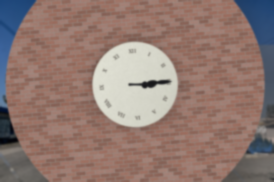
h=3 m=15
